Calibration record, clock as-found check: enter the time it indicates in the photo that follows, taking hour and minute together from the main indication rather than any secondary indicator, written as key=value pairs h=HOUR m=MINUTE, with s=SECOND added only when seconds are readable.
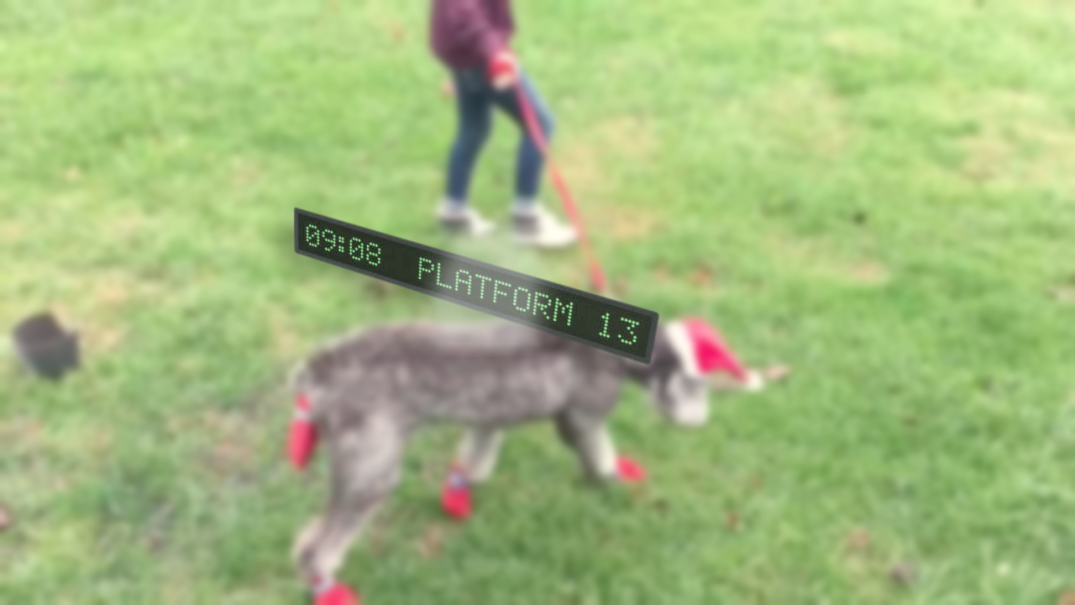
h=9 m=8
